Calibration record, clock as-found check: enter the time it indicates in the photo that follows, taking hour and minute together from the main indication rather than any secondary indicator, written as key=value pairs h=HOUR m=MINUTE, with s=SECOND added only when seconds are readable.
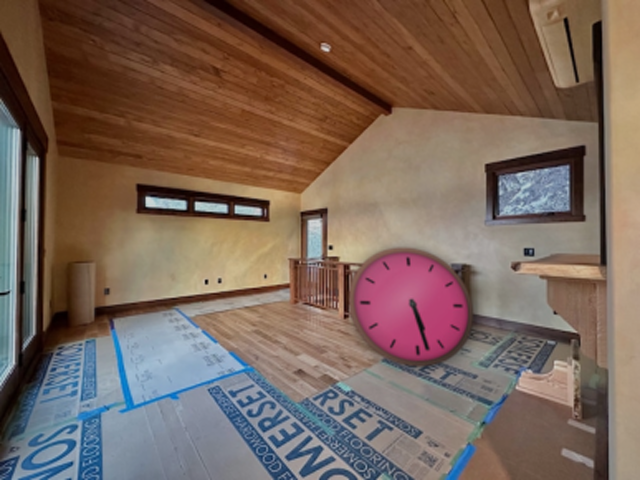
h=5 m=28
